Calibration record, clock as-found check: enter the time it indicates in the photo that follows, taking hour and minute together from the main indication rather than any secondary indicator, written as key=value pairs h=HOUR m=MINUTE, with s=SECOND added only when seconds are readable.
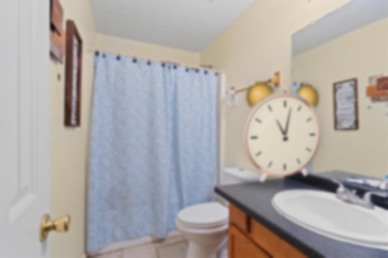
h=11 m=2
